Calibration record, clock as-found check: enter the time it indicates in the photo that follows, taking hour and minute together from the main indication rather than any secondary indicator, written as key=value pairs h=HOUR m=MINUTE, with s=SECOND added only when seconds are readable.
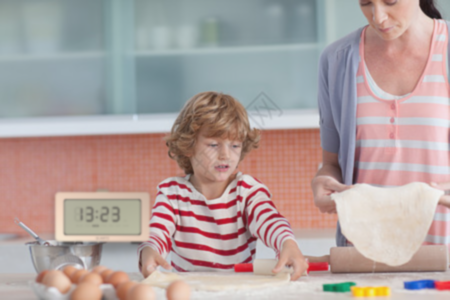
h=13 m=23
